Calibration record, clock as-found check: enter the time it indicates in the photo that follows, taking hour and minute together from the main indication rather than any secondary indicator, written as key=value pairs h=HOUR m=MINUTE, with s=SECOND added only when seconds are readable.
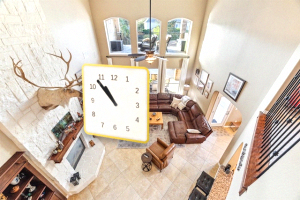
h=10 m=53
